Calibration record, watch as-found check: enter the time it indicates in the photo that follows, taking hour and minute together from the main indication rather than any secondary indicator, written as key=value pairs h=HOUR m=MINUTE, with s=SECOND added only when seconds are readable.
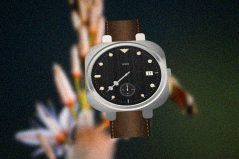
h=7 m=38
